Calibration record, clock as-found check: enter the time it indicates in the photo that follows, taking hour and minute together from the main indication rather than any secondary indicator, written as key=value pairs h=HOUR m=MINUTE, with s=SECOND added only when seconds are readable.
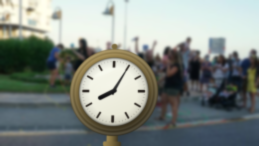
h=8 m=5
